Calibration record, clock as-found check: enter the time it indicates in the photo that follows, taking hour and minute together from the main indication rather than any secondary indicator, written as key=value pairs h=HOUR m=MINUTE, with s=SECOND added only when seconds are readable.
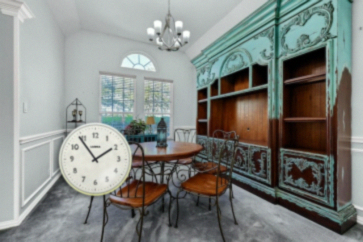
h=1 m=54
